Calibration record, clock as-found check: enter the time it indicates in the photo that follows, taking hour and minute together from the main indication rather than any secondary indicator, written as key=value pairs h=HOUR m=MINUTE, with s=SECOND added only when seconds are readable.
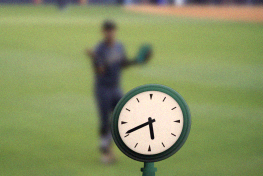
h=5 m=41
